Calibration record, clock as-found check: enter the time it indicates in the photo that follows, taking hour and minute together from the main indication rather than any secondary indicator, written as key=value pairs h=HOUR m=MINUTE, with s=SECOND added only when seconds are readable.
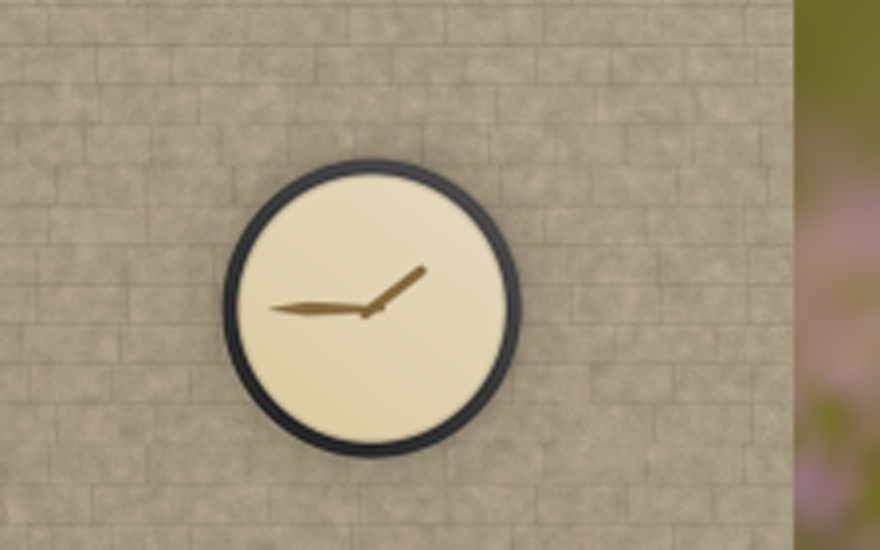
h=1 m=45
